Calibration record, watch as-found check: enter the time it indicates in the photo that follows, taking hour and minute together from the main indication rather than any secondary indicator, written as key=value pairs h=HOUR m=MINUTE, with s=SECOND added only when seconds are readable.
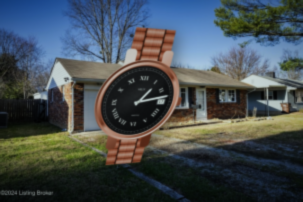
h=1 m=13
